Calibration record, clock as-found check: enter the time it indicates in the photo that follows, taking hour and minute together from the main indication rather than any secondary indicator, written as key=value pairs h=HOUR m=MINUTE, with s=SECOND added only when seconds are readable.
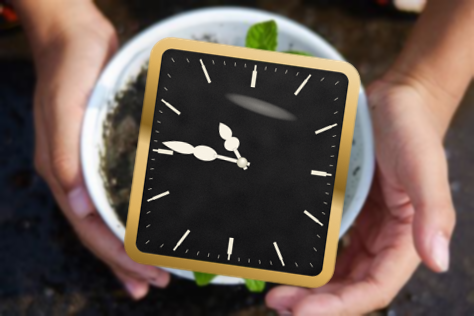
h=10 m=46
